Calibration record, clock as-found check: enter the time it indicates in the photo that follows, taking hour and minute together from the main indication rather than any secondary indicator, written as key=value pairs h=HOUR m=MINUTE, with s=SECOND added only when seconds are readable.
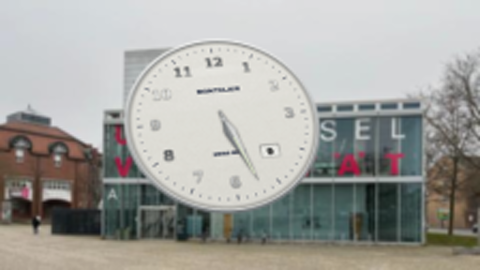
h=5 m=27
